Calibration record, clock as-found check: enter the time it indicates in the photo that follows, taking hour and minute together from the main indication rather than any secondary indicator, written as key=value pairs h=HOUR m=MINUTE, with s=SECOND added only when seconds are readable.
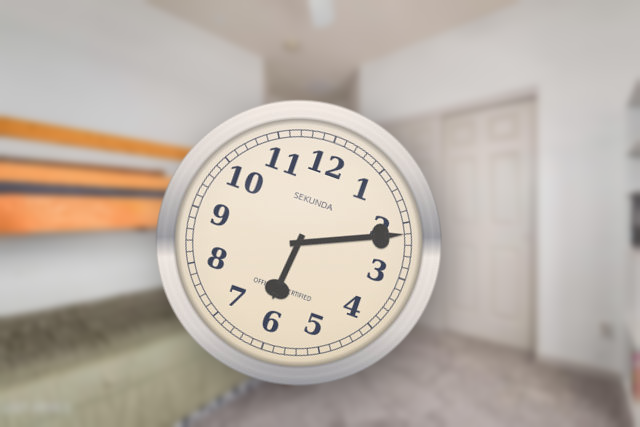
h=6 m=11
